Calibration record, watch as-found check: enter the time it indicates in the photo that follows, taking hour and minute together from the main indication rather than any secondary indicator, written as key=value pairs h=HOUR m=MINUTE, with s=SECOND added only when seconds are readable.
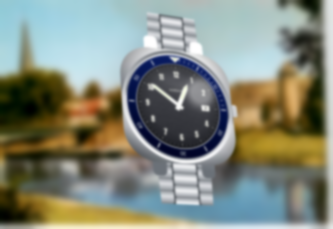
h=12 m=51
